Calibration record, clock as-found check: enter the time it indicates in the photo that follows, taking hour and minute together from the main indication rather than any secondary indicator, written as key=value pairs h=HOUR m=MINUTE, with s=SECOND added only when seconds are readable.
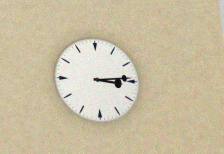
h=3 m=14
